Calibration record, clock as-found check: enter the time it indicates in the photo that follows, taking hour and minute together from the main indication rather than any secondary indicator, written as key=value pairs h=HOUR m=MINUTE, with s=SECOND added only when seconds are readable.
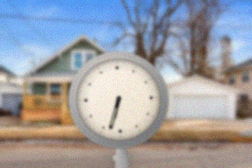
h=6 m=33
